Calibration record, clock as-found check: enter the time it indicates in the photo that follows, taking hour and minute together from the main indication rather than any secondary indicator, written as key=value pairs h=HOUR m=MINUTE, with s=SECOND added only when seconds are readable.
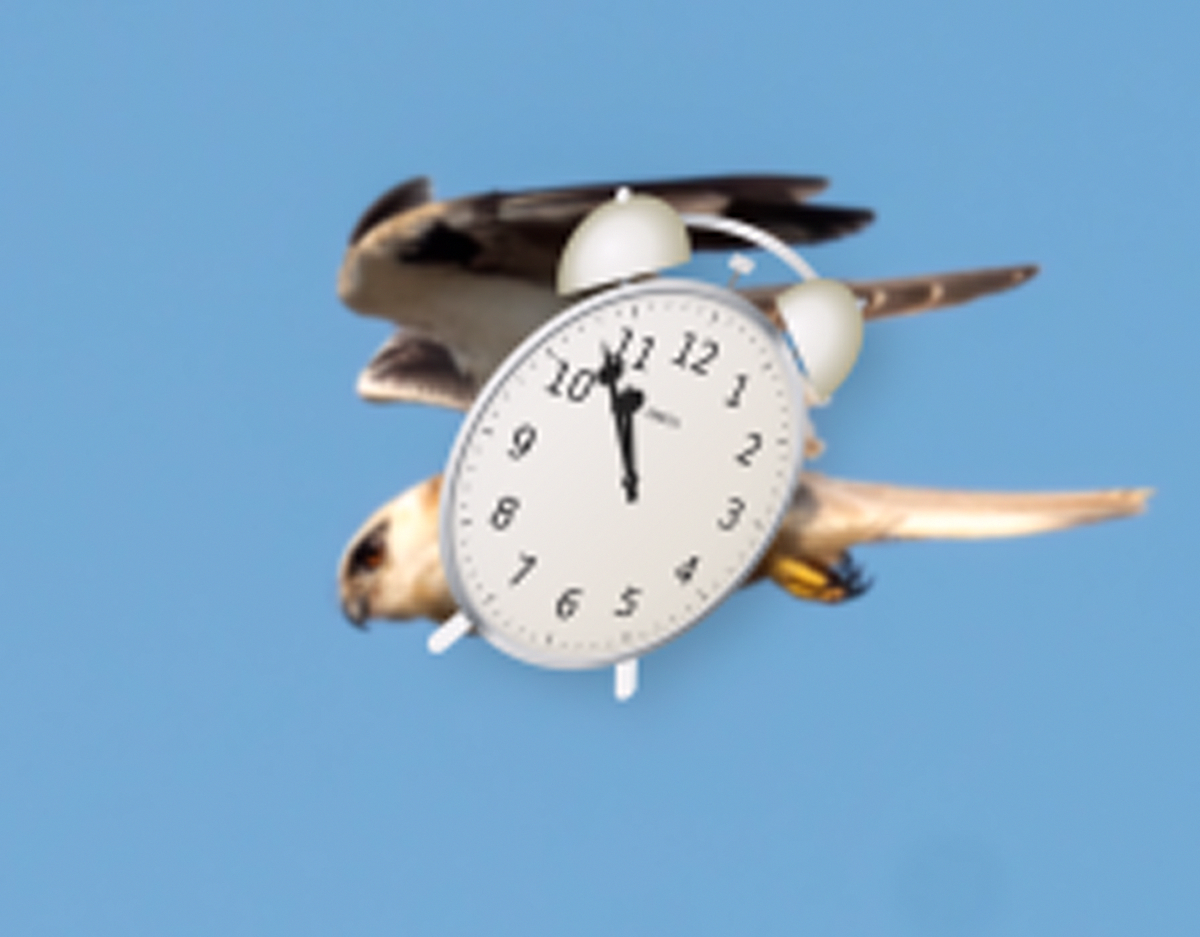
h=10 m=53
